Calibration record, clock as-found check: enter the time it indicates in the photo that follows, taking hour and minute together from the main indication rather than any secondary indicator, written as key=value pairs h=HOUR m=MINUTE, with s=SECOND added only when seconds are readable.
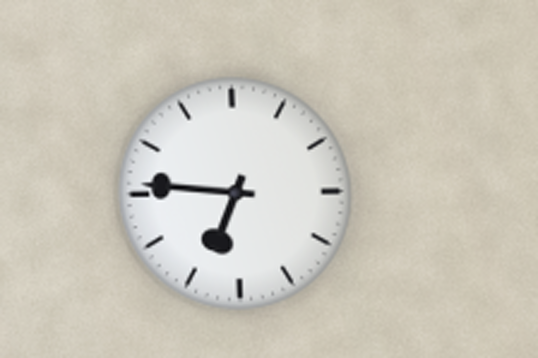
h=6 m=46
